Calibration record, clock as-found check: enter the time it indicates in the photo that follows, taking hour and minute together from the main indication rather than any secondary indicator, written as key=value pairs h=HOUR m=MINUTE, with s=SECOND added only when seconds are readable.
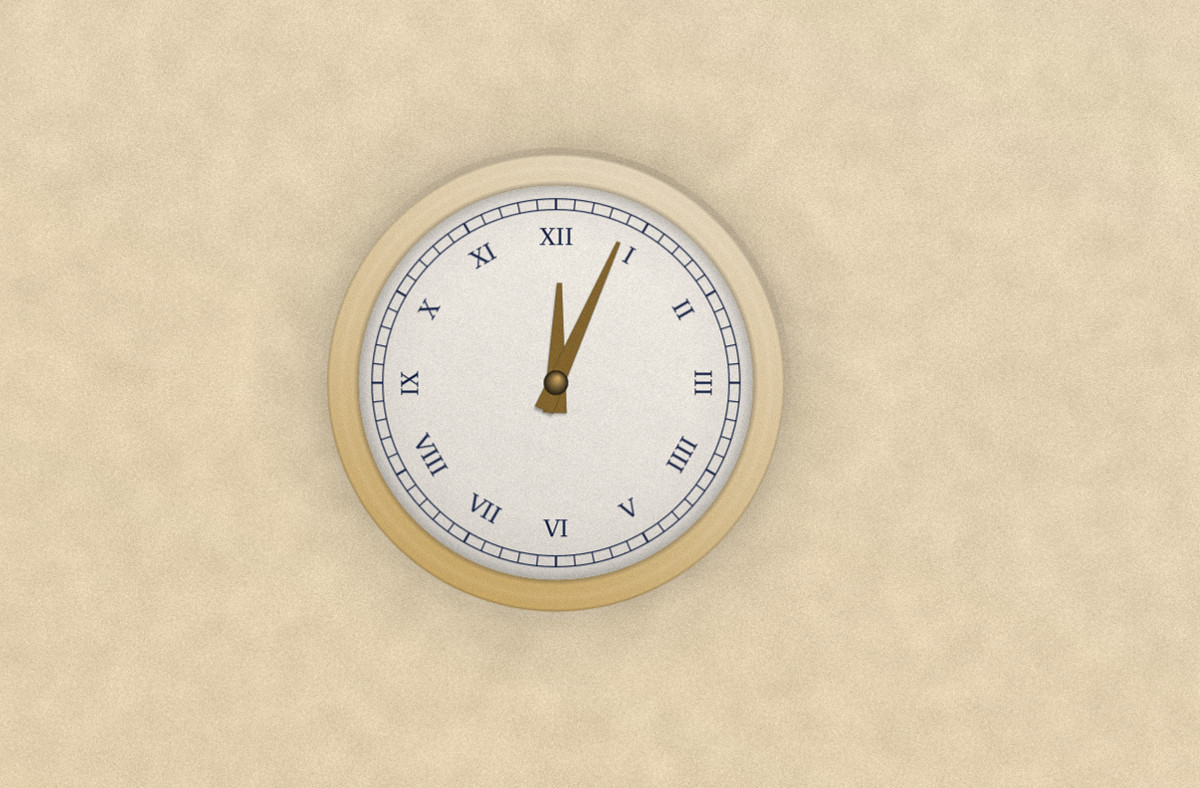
h=12 m=4
